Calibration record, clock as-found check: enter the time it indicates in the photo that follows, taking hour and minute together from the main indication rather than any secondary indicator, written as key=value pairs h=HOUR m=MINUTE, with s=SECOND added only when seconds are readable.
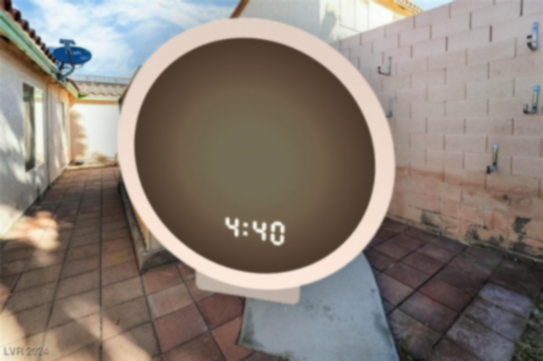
h=4 m=40
